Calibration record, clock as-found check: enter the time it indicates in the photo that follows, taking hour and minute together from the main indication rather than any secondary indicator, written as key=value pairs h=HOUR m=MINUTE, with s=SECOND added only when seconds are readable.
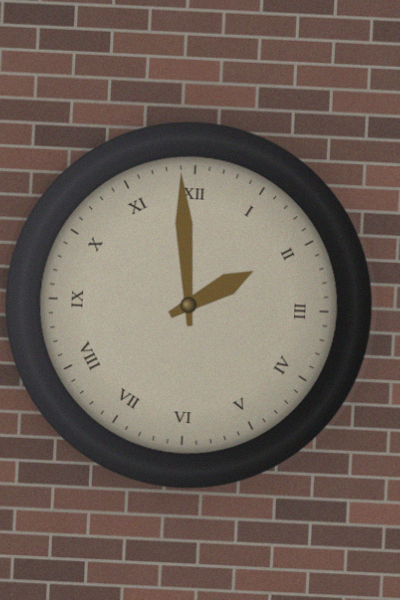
h=1 m=59
